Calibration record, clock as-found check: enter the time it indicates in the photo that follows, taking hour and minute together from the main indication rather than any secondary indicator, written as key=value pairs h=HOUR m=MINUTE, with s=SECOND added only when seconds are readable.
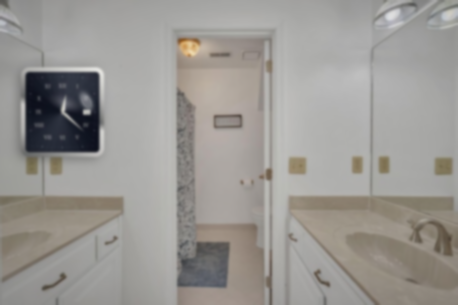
h=12 m=22
